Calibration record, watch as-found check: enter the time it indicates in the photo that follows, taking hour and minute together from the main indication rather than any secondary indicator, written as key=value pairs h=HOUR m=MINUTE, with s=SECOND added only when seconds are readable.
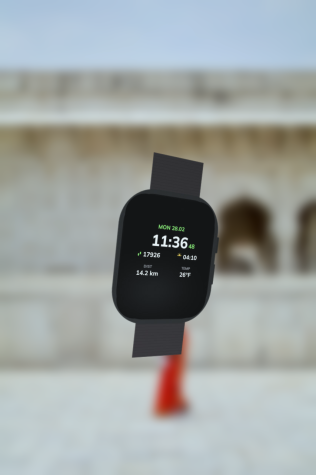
h=11 m=36
